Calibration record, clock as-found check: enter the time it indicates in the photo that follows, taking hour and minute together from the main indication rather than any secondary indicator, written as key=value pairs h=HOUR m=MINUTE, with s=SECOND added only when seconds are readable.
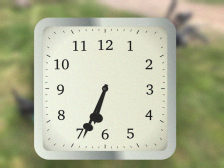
h=6 m=34
